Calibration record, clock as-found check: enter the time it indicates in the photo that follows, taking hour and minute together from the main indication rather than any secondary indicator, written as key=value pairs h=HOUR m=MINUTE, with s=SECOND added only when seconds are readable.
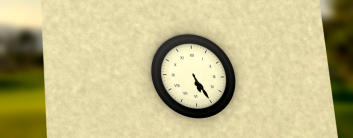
h=5 m=25
